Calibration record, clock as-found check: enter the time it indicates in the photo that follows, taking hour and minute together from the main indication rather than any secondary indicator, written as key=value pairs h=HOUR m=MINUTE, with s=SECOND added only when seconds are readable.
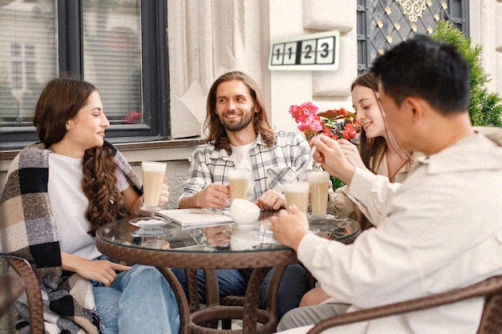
h=11 m=23
